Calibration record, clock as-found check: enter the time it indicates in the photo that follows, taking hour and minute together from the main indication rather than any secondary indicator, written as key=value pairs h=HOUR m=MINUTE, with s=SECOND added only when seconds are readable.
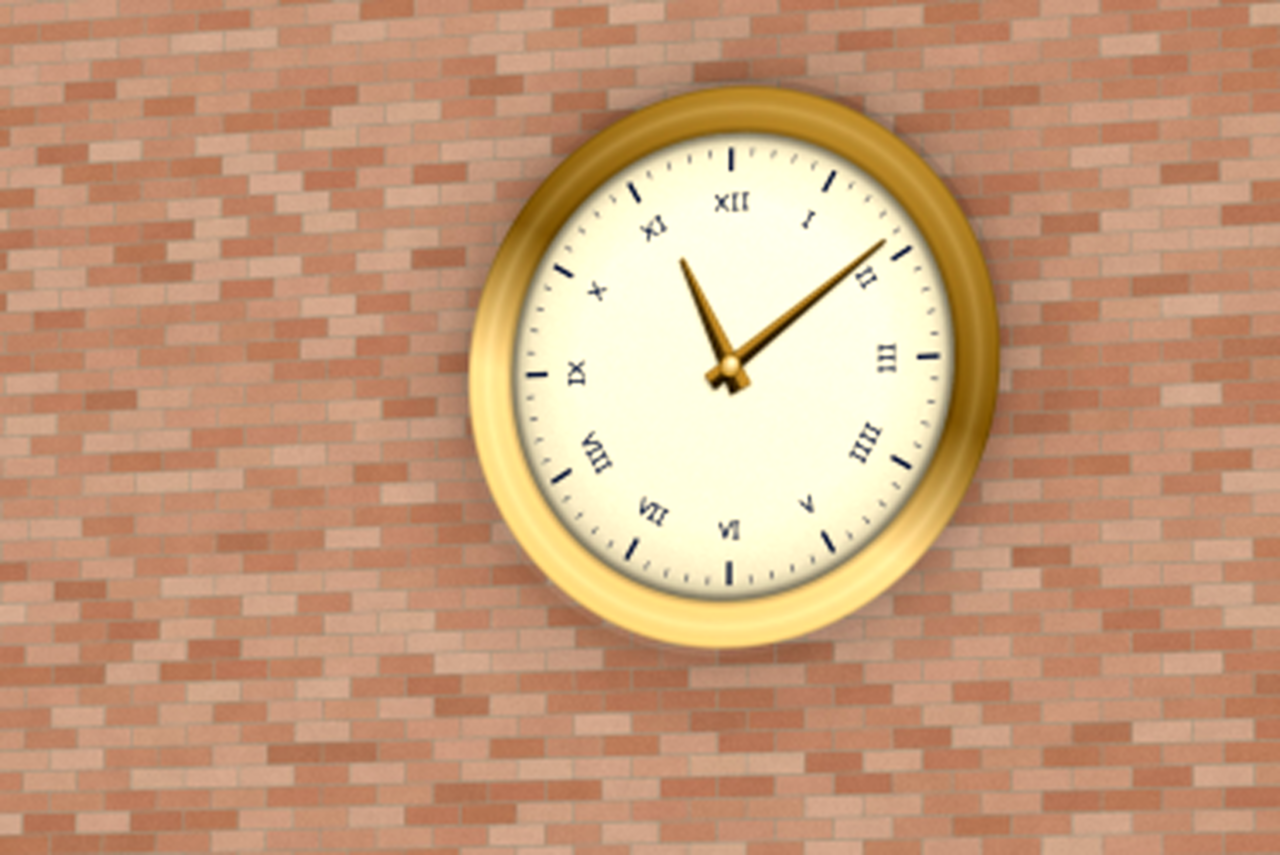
h=11 m=9
